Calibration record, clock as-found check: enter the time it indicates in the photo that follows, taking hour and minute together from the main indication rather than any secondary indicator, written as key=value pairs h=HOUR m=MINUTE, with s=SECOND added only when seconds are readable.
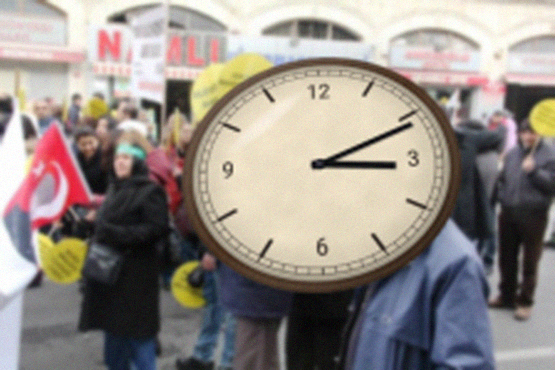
h=3 m=11
